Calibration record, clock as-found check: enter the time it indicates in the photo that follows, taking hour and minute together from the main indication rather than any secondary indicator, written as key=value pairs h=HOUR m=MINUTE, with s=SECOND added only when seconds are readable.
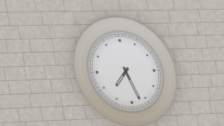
h=7 m=27
